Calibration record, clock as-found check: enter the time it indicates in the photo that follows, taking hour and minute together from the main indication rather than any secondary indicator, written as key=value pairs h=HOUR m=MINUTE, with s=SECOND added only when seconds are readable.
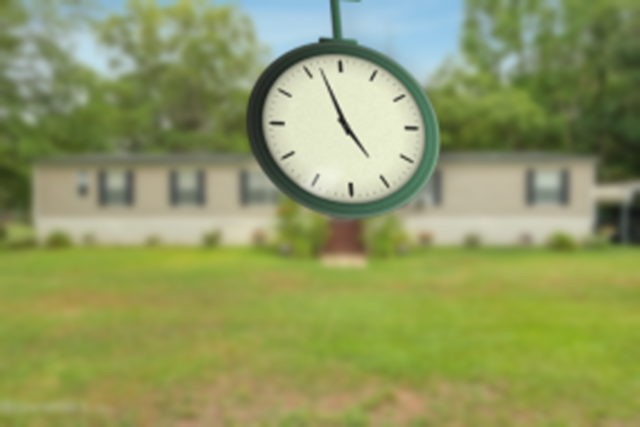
h=4 m=57
